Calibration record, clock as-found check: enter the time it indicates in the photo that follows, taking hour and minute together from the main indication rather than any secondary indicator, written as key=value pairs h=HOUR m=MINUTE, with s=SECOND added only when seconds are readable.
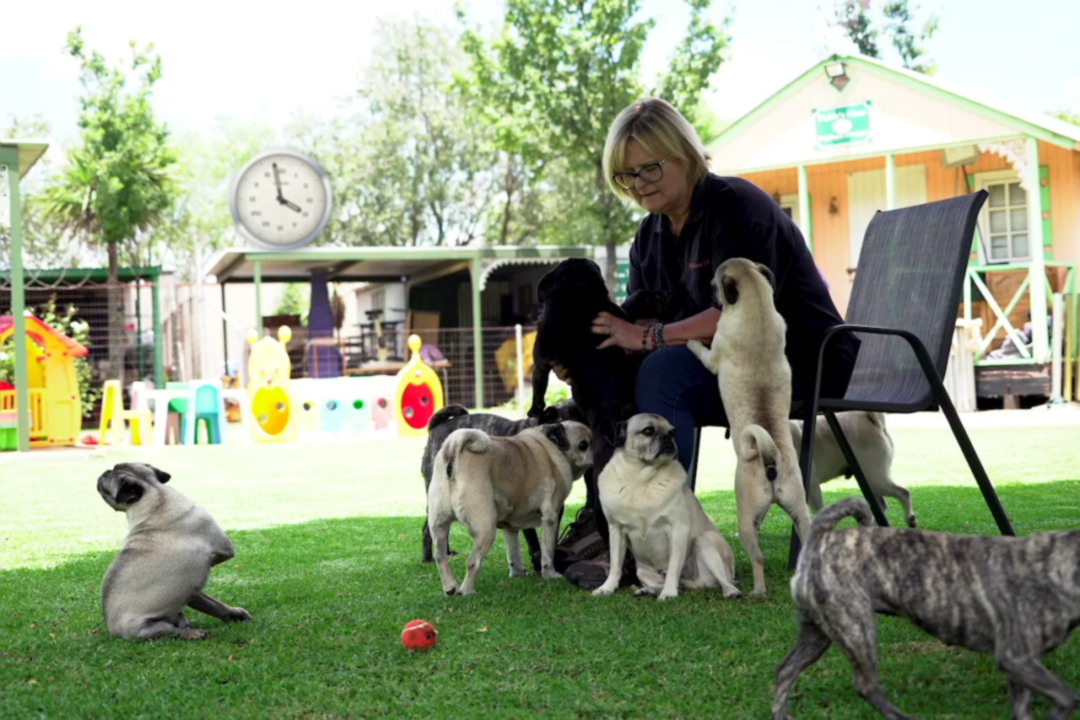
h=3 m=58
